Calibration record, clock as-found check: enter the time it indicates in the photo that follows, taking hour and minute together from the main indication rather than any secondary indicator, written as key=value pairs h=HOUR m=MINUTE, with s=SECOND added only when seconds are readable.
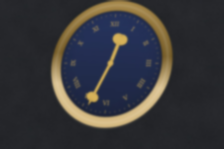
h=12 m=34
